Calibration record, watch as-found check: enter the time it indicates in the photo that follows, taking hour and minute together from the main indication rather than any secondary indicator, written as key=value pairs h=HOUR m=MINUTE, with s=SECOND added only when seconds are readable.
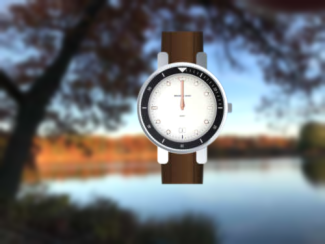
h=12 m=0
